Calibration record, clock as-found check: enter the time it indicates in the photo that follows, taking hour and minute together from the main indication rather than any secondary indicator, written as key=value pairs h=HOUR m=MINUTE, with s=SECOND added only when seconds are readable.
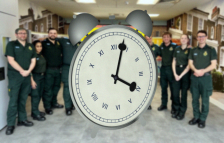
h=4 m=3
